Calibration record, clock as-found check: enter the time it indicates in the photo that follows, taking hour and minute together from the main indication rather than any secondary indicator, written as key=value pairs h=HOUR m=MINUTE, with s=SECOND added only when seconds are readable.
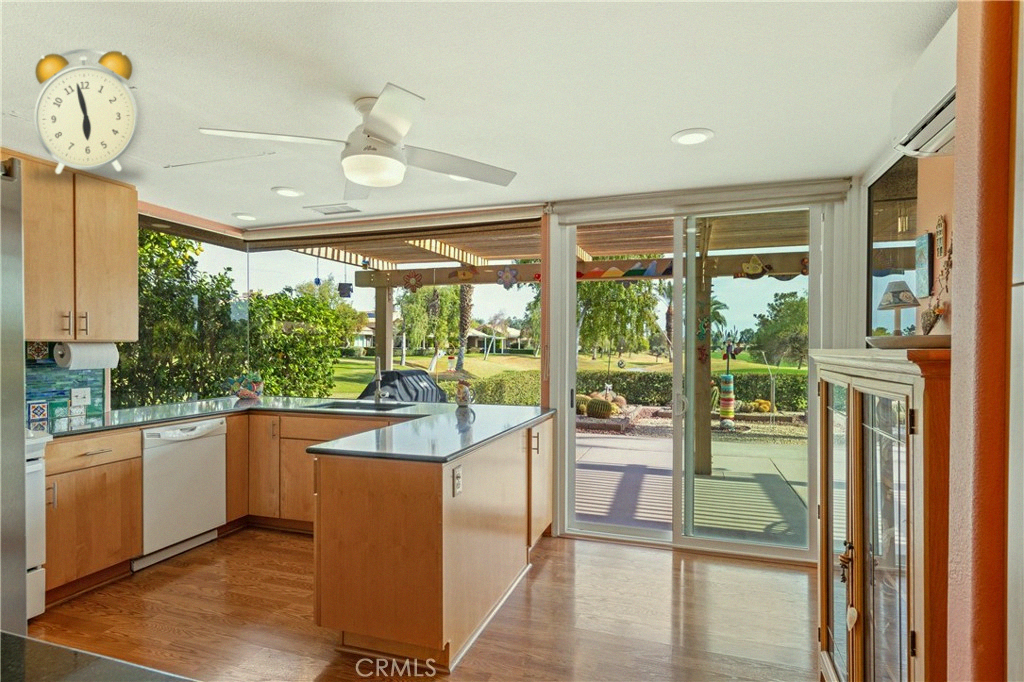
h=5 m=58
